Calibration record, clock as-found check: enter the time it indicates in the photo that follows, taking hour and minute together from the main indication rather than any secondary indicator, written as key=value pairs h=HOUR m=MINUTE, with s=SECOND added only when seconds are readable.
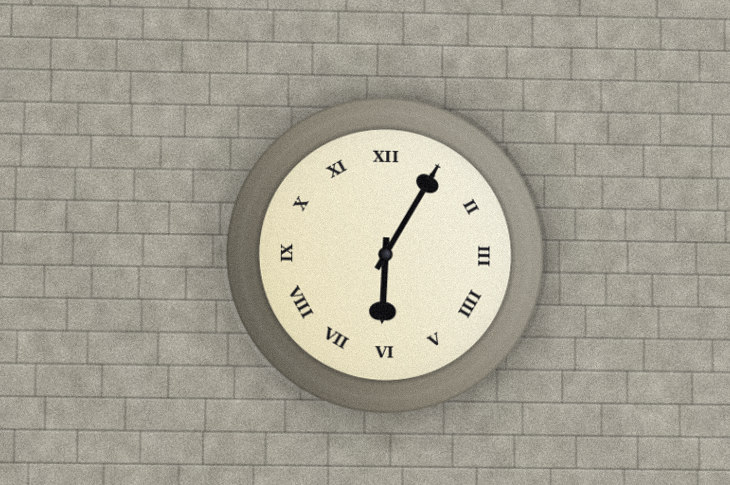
h=6 m=5
